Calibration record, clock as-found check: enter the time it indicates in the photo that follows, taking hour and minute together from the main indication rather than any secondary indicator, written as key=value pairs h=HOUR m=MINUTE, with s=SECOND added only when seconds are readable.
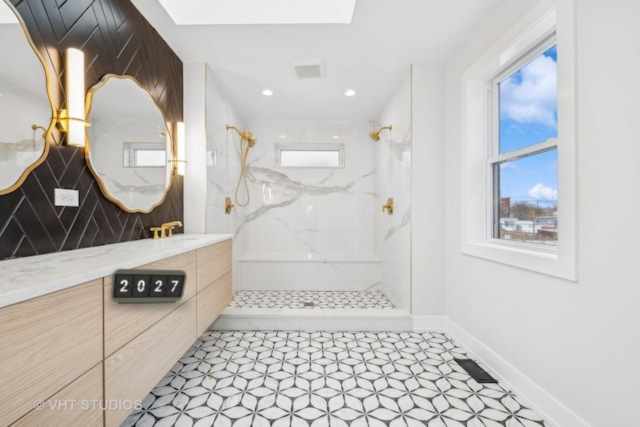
h=20 m=27
